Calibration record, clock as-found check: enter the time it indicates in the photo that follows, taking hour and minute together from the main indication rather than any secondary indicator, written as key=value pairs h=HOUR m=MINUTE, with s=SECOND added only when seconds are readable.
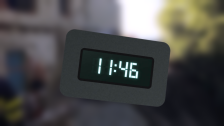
h=11 m=46
